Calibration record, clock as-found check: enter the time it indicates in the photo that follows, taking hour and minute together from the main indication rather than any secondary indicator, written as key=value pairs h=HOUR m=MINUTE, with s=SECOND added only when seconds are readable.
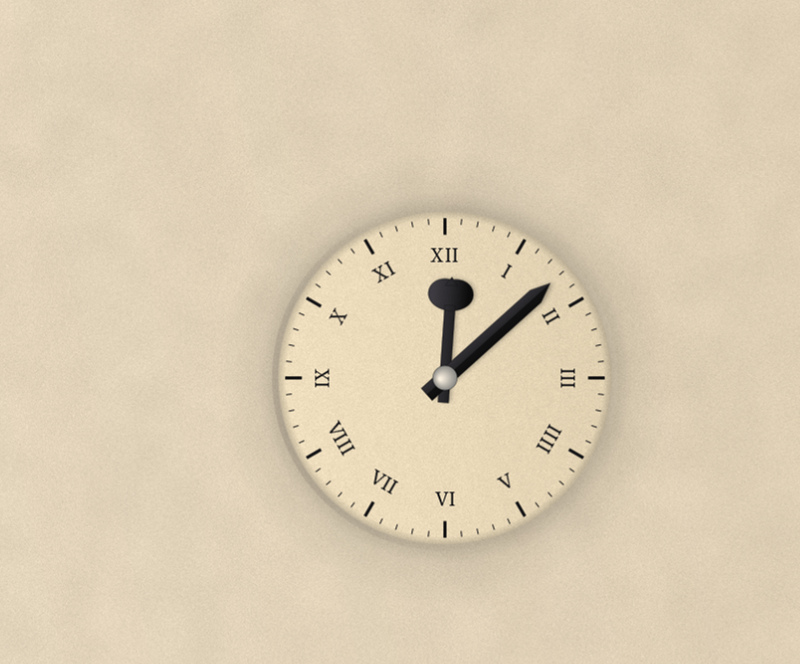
h=12 m=8
